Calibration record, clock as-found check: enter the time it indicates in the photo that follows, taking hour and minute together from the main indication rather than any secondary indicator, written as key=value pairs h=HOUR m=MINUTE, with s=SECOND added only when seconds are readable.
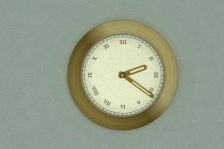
h=2 m=21
